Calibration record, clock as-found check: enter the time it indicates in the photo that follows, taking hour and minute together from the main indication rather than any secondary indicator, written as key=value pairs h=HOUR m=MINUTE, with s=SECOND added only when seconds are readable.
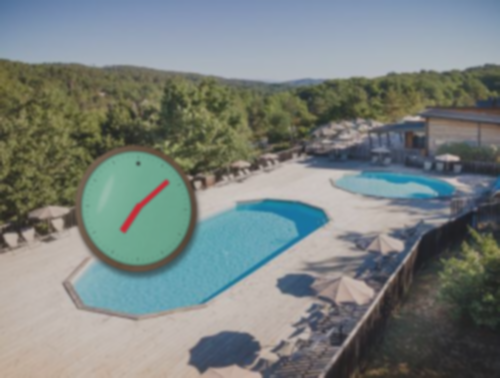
h=7 m=8
